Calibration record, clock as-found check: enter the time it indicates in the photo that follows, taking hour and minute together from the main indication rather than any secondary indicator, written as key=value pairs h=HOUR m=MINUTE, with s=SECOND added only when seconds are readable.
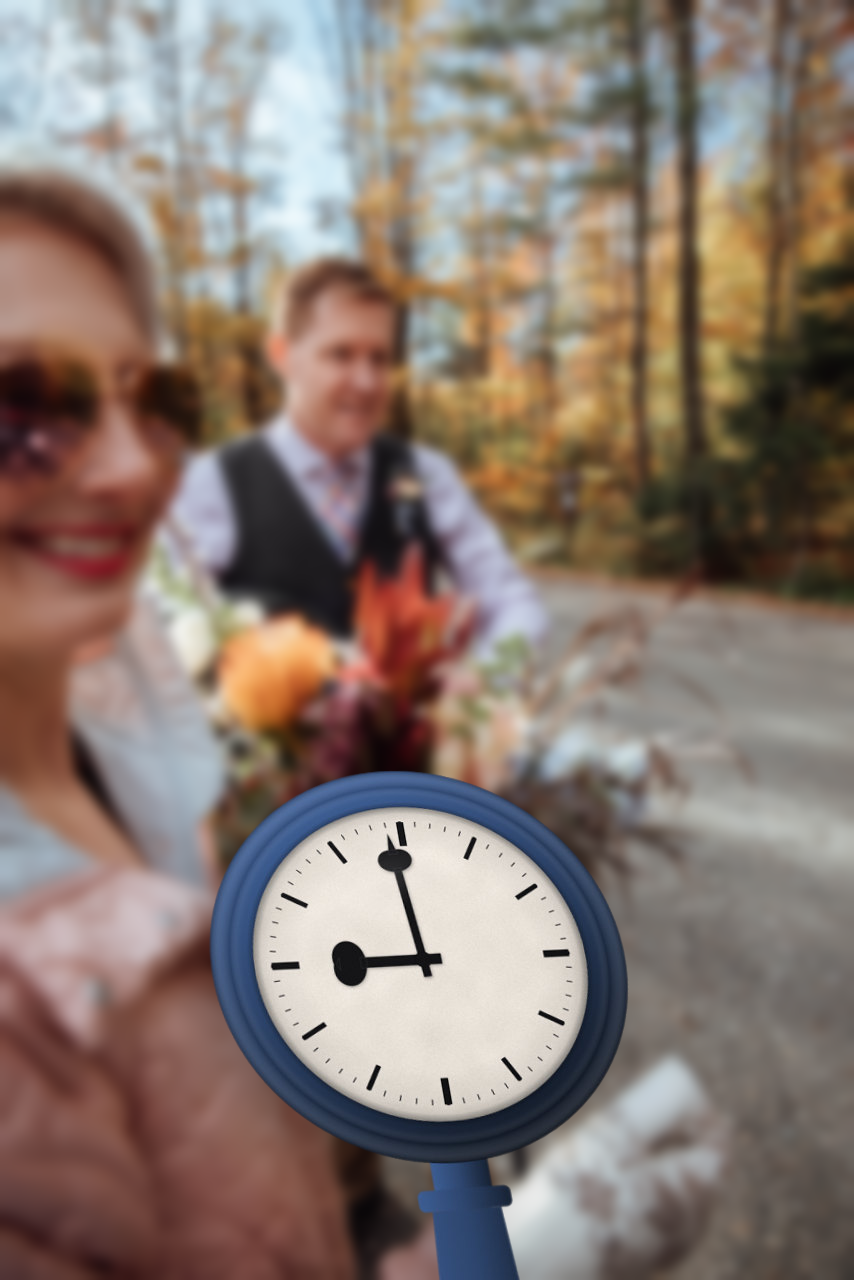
h=8 m=59
